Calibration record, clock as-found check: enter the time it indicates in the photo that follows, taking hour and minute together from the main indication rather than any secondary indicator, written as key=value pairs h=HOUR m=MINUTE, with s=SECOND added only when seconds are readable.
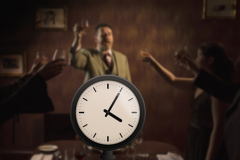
h=4 m=5
